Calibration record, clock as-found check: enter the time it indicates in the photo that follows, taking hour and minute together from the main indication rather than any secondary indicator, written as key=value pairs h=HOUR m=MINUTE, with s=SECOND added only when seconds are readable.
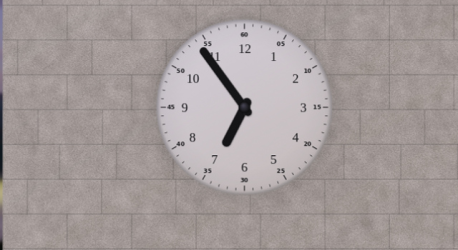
h=6 m=54
